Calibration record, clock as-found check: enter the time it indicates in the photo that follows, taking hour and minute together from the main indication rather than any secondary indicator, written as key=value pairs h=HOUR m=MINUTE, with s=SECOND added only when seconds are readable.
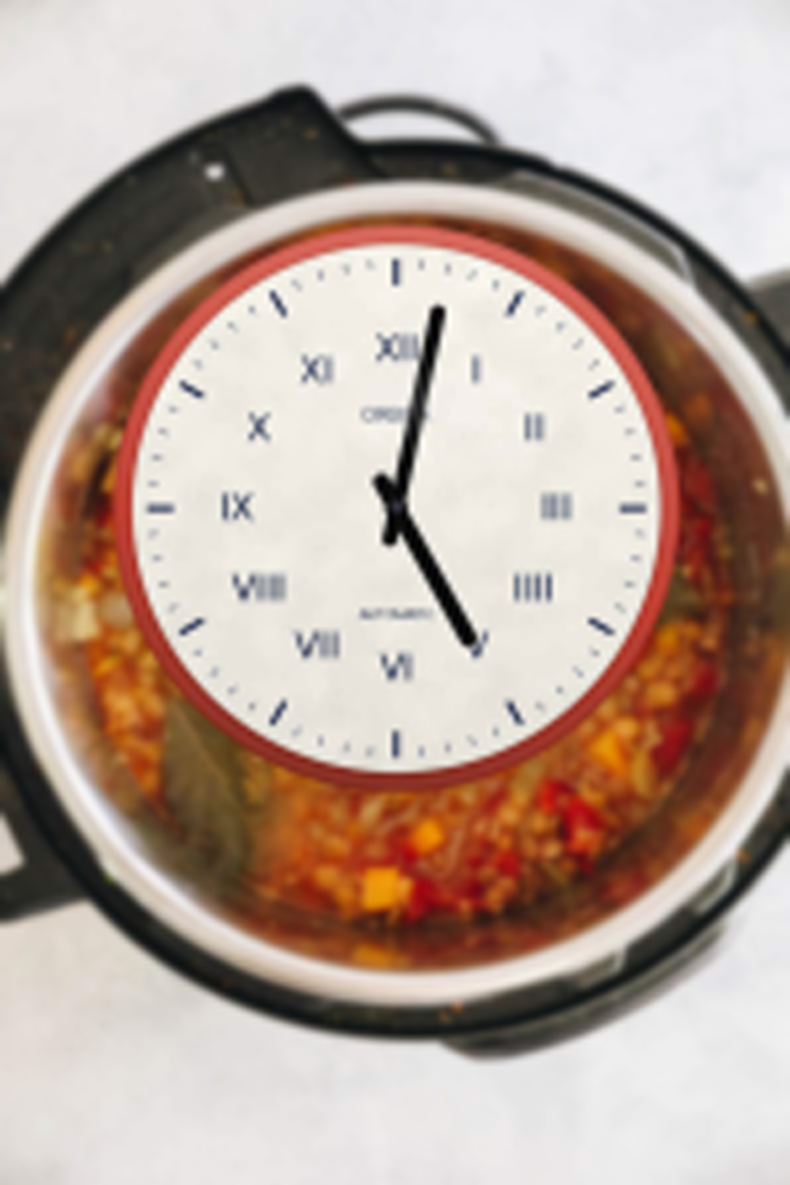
h=5 m=2
